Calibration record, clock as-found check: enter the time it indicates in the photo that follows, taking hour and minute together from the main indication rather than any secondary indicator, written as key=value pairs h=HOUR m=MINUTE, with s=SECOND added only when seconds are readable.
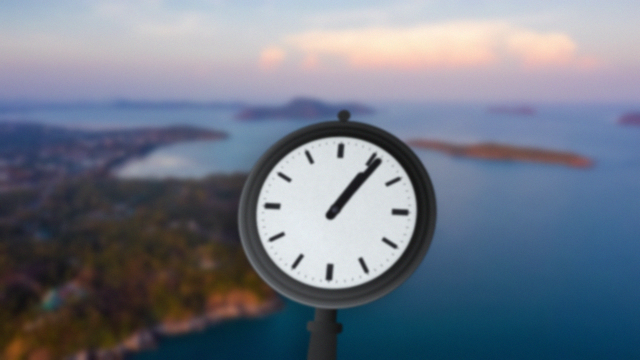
h=1 m=6
